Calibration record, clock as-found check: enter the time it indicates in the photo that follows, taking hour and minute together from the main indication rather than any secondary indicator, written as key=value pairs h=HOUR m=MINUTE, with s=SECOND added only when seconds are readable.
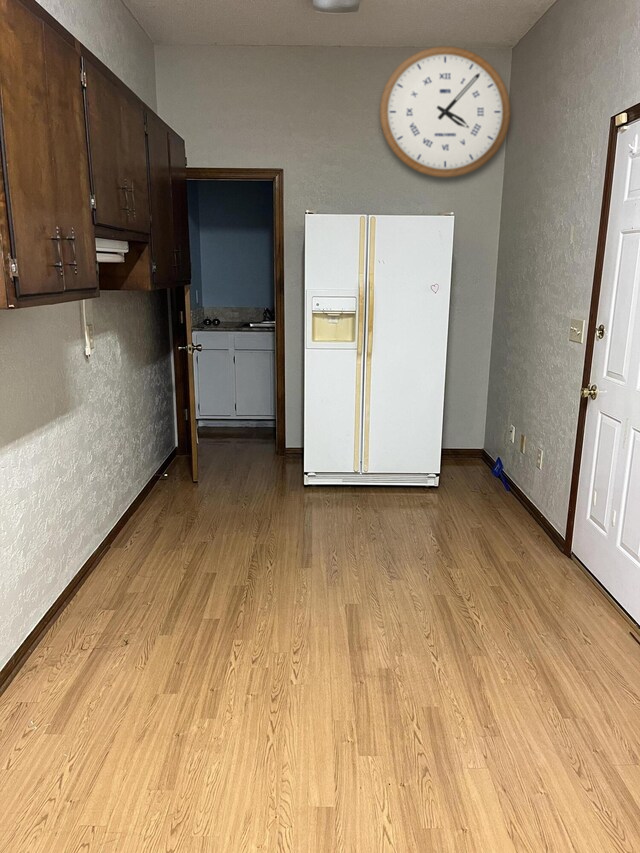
h=4 m=7
